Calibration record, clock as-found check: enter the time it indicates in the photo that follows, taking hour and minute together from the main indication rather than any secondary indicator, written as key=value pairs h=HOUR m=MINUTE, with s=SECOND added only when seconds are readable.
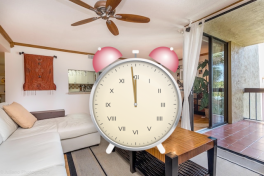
h=11 m=59
